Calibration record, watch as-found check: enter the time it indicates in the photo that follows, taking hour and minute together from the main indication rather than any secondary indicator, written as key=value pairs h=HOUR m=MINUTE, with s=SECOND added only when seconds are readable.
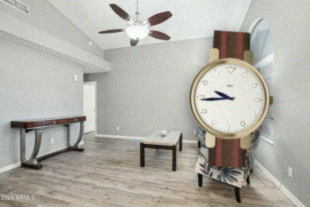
h=9 m=44
